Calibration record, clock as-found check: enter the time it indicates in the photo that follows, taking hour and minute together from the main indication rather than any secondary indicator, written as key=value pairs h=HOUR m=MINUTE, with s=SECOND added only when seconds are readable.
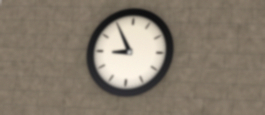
h=8 m=55
